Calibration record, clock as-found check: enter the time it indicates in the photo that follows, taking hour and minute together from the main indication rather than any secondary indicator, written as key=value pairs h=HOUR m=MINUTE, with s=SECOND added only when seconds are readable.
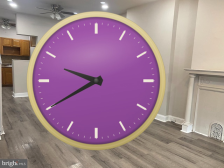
h=9 m=40
